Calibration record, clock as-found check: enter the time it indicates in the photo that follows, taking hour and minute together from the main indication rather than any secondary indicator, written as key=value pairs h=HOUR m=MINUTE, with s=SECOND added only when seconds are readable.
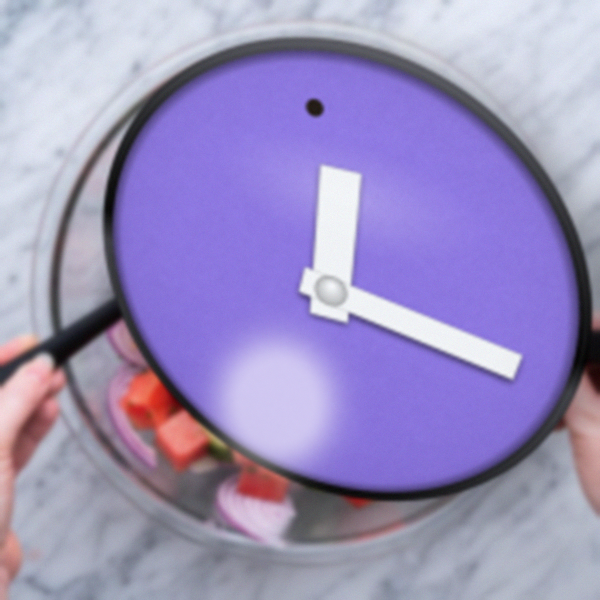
h=12 m=18
